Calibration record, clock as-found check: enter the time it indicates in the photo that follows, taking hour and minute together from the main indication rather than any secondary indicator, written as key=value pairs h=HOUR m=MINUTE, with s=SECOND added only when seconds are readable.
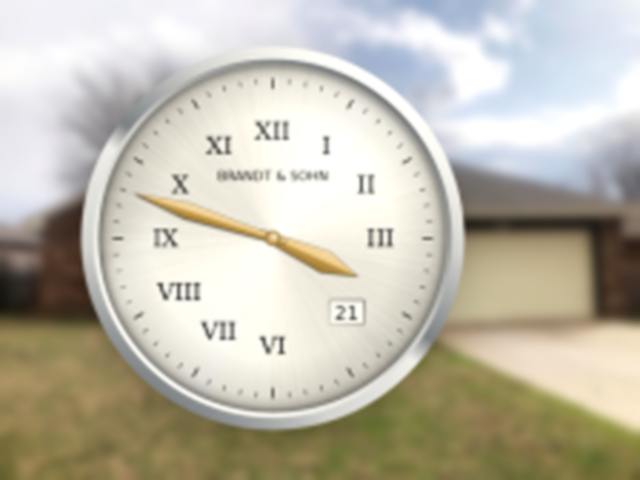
h=3 m=48
